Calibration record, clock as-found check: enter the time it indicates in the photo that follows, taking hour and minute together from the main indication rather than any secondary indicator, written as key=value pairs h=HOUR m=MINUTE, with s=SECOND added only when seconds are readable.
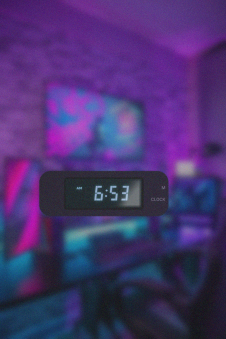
h=6 m=53
